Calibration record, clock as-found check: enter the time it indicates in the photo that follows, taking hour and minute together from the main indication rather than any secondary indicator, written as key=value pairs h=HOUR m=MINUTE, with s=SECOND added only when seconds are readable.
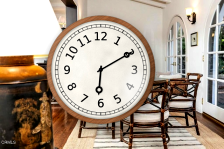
h=6 m=10
